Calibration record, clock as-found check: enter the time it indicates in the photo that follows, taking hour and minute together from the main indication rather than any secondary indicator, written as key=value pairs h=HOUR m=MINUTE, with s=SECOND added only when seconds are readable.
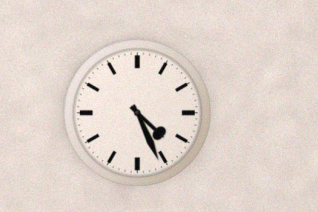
h=4 m=26
